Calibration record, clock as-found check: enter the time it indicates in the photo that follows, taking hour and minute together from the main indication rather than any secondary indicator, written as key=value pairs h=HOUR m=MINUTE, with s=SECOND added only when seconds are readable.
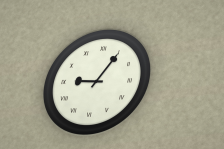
h=9 m=5
